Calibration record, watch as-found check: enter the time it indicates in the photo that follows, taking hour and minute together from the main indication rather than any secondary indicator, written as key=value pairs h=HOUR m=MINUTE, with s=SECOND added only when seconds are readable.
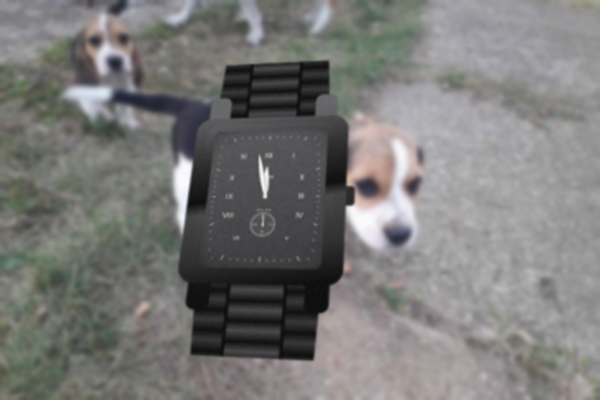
h=11 m=58
